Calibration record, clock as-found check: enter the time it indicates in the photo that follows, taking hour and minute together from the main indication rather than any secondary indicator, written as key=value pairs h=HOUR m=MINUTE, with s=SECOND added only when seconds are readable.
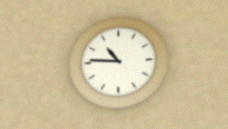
h=10 m=46
